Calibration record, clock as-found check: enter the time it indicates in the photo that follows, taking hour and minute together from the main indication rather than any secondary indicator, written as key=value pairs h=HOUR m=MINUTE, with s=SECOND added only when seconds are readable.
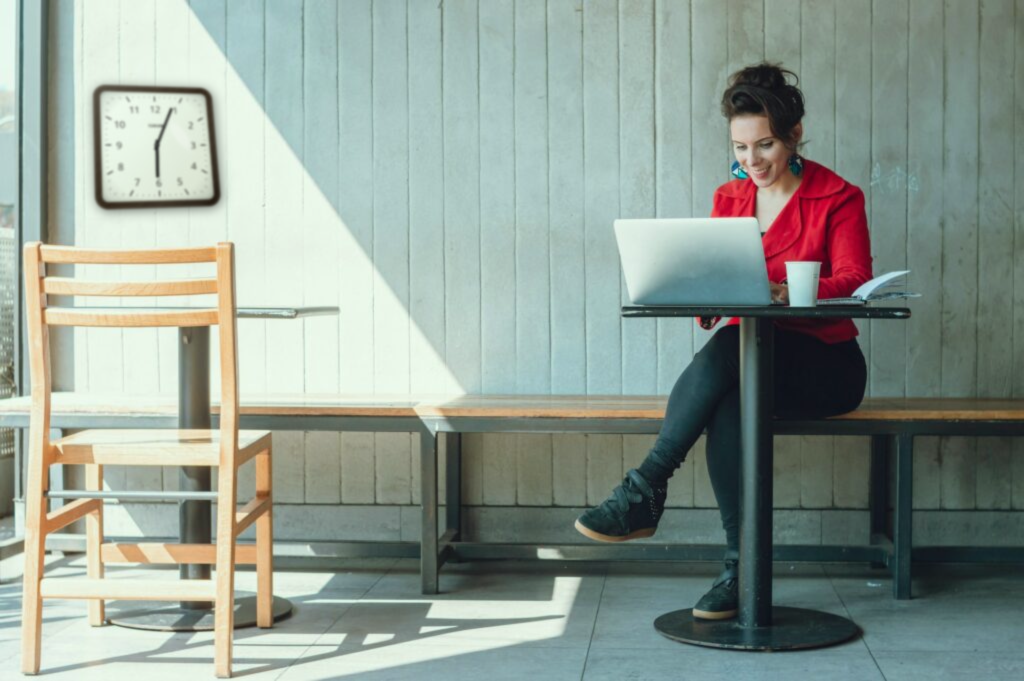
h=6 m=4
